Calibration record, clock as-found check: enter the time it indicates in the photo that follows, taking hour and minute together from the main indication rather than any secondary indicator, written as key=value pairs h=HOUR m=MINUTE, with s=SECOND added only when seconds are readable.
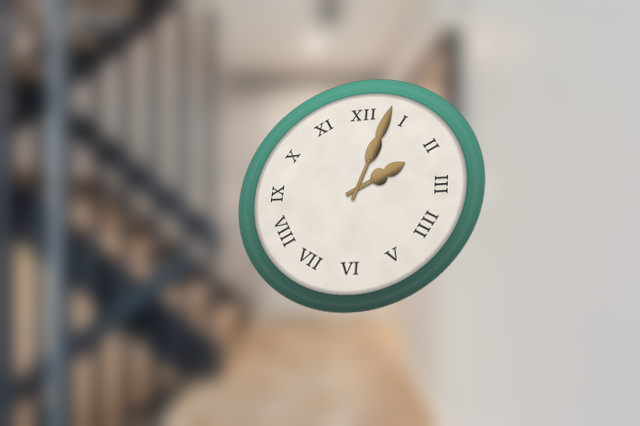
h=2 m=3
